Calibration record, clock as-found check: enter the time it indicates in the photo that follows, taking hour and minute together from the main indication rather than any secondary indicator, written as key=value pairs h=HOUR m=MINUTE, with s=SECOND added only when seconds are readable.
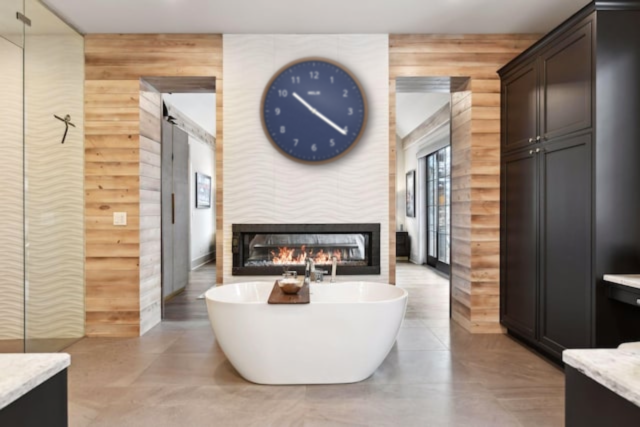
h=10 m=21
